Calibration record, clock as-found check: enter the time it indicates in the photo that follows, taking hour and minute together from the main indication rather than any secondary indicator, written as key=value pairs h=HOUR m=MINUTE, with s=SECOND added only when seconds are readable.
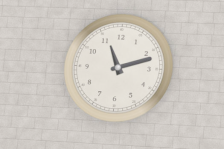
h=11 m=12
